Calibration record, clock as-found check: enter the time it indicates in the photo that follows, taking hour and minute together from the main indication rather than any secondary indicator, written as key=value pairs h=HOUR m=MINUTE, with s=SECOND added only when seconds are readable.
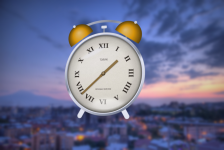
h=1 m=38
